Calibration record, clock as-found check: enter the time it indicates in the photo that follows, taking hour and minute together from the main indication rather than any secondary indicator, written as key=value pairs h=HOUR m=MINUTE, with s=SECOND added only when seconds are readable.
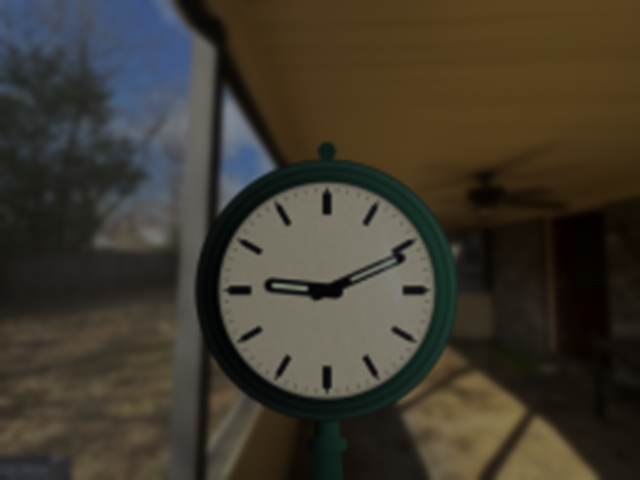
h=9 m=11
